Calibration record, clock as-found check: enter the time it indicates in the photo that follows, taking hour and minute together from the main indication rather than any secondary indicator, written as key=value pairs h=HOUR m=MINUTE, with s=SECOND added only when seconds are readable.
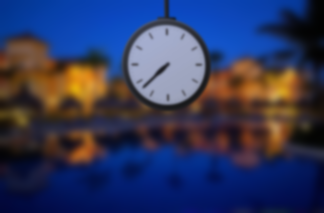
h=7 m=38
